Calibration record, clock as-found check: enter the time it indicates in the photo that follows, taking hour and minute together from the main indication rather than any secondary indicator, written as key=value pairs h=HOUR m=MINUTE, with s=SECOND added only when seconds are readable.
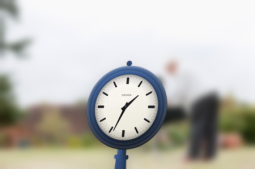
h=1 m=34
